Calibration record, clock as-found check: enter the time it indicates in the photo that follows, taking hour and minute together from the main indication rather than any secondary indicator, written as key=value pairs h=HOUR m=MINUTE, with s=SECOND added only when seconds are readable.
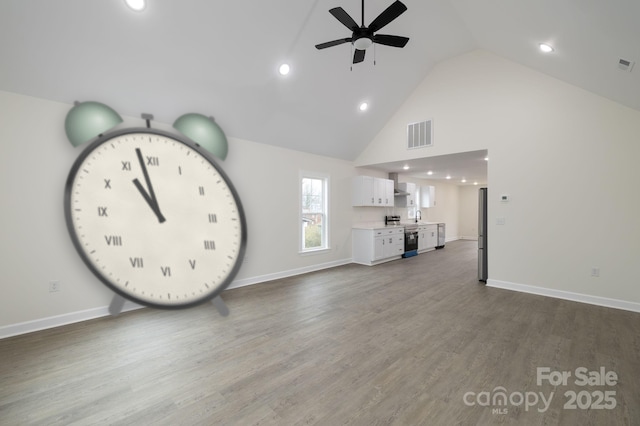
h=10 m=58
